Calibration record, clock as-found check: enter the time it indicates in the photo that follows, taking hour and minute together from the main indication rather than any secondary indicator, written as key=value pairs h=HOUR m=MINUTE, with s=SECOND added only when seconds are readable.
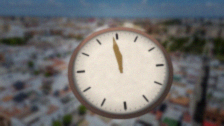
h=11 m=59
